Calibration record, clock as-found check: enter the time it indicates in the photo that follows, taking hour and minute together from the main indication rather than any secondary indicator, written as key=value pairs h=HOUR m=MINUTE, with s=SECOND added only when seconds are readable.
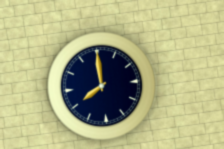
h=8 m=0
